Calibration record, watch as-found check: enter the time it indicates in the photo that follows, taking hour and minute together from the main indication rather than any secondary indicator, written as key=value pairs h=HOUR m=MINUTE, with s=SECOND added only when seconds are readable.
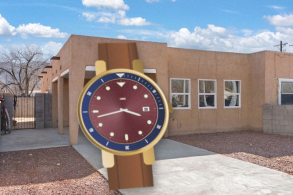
h=3 m=43
